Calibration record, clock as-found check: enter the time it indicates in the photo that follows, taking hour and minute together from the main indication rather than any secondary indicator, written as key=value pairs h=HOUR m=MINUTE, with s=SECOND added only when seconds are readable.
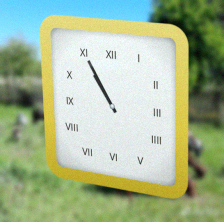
h=10 m=55
